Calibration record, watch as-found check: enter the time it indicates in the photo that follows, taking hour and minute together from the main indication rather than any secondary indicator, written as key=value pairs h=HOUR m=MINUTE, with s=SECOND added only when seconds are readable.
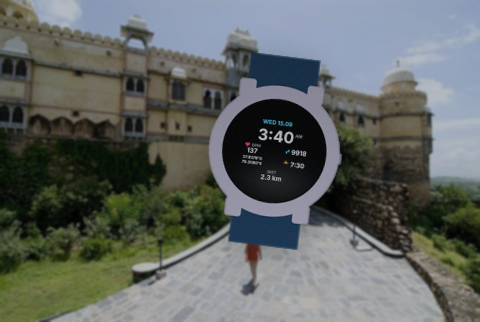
h=3 m=40
